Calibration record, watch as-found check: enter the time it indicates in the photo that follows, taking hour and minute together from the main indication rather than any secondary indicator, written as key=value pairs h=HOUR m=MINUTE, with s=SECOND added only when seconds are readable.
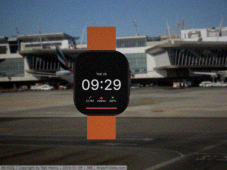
h=9 m=29
